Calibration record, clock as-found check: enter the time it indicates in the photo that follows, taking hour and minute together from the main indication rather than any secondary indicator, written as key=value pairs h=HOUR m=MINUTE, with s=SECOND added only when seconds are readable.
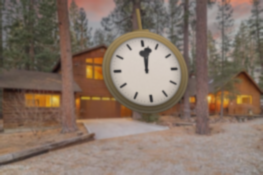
h=12 m=2
